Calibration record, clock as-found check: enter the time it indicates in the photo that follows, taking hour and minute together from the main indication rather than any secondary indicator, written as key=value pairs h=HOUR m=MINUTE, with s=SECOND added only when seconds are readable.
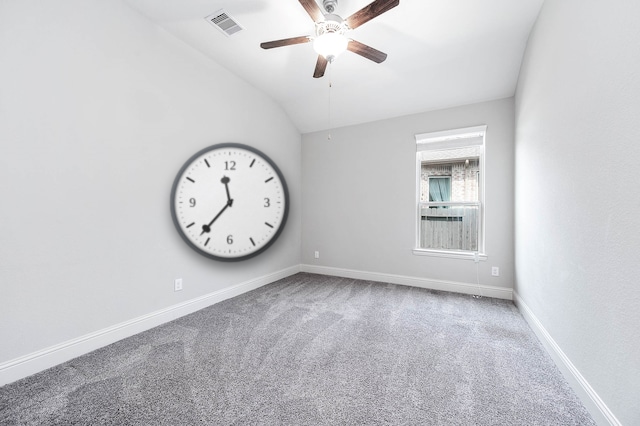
h=11 m=37
